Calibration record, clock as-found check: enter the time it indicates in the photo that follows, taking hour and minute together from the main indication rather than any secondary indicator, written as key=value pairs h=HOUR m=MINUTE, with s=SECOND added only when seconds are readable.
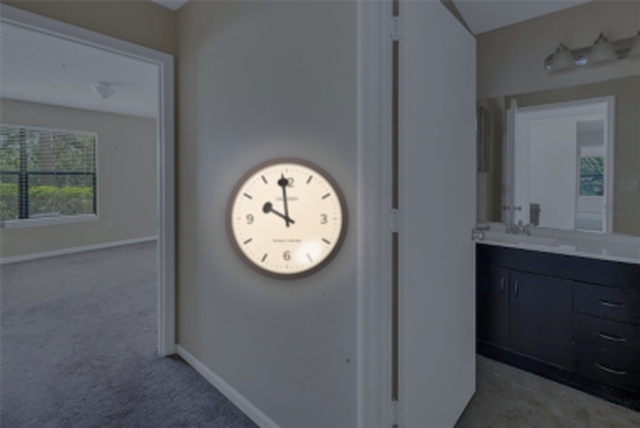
h=9 m=59
